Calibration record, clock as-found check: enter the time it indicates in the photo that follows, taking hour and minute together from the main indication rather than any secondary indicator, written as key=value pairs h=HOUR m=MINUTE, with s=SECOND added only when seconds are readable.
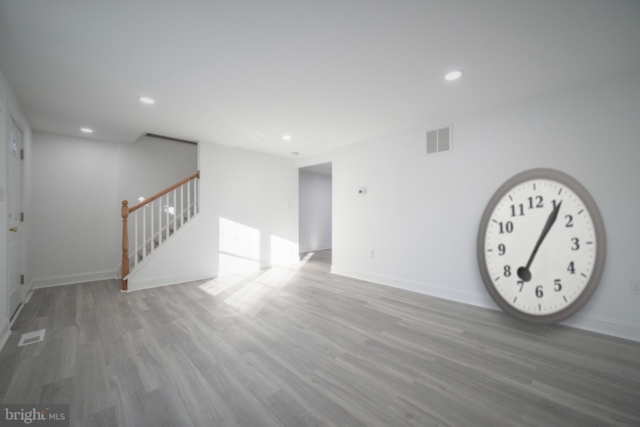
h=7 m=6
